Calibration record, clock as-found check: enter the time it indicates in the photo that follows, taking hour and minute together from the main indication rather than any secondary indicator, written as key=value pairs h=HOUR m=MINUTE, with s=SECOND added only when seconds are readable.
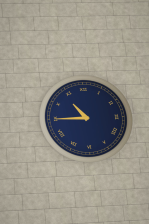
h=10 m=45
